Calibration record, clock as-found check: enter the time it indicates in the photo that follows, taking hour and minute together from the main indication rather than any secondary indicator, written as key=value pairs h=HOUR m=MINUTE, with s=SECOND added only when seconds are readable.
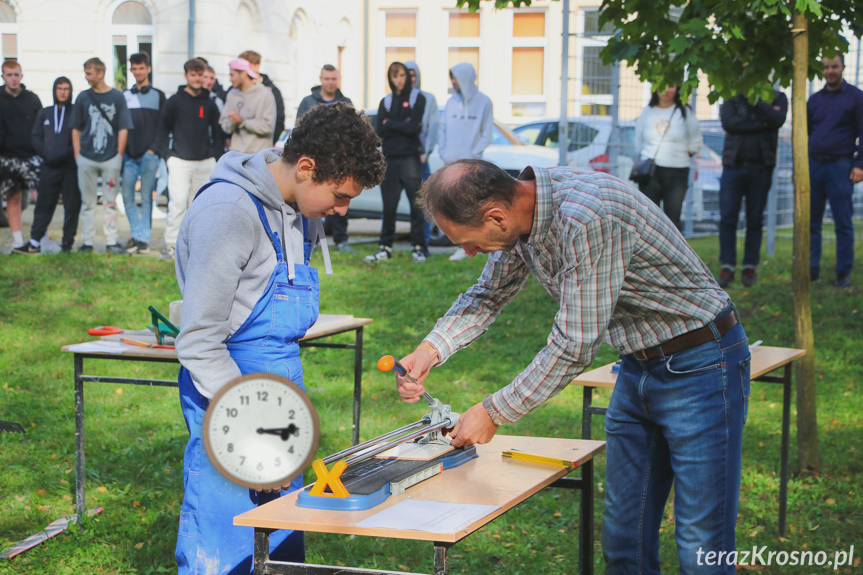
h=3 m=14
